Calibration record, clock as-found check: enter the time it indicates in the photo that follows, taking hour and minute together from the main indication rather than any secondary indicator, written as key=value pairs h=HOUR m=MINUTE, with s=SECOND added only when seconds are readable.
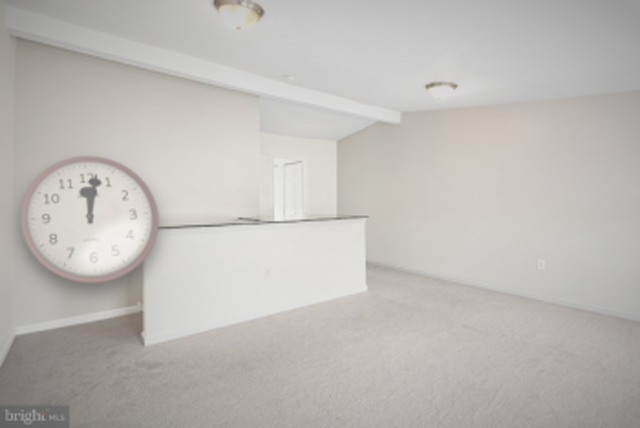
h=12 m=2
